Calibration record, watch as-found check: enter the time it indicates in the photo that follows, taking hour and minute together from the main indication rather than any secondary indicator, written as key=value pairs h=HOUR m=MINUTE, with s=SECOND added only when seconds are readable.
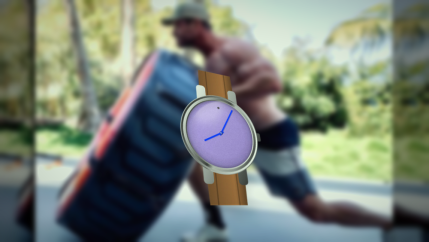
h=8 m=5
